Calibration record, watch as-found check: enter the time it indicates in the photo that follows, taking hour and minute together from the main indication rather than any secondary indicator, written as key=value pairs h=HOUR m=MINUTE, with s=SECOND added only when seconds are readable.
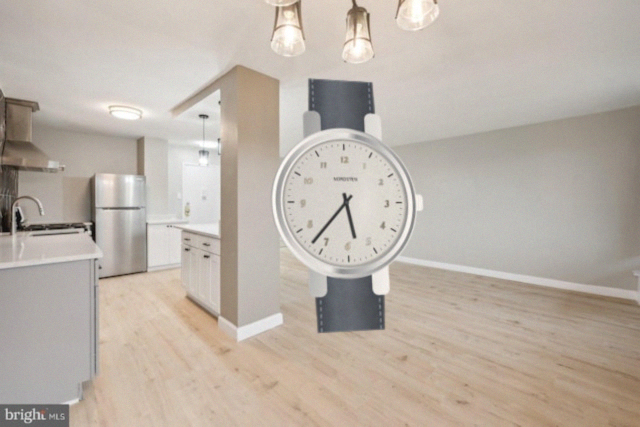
h=5 m=37
